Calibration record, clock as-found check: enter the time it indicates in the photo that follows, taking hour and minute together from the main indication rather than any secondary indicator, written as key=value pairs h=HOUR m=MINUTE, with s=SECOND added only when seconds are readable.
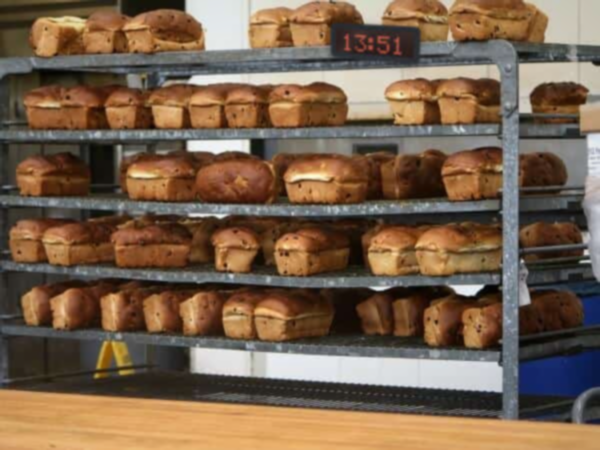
h=13 m=51
